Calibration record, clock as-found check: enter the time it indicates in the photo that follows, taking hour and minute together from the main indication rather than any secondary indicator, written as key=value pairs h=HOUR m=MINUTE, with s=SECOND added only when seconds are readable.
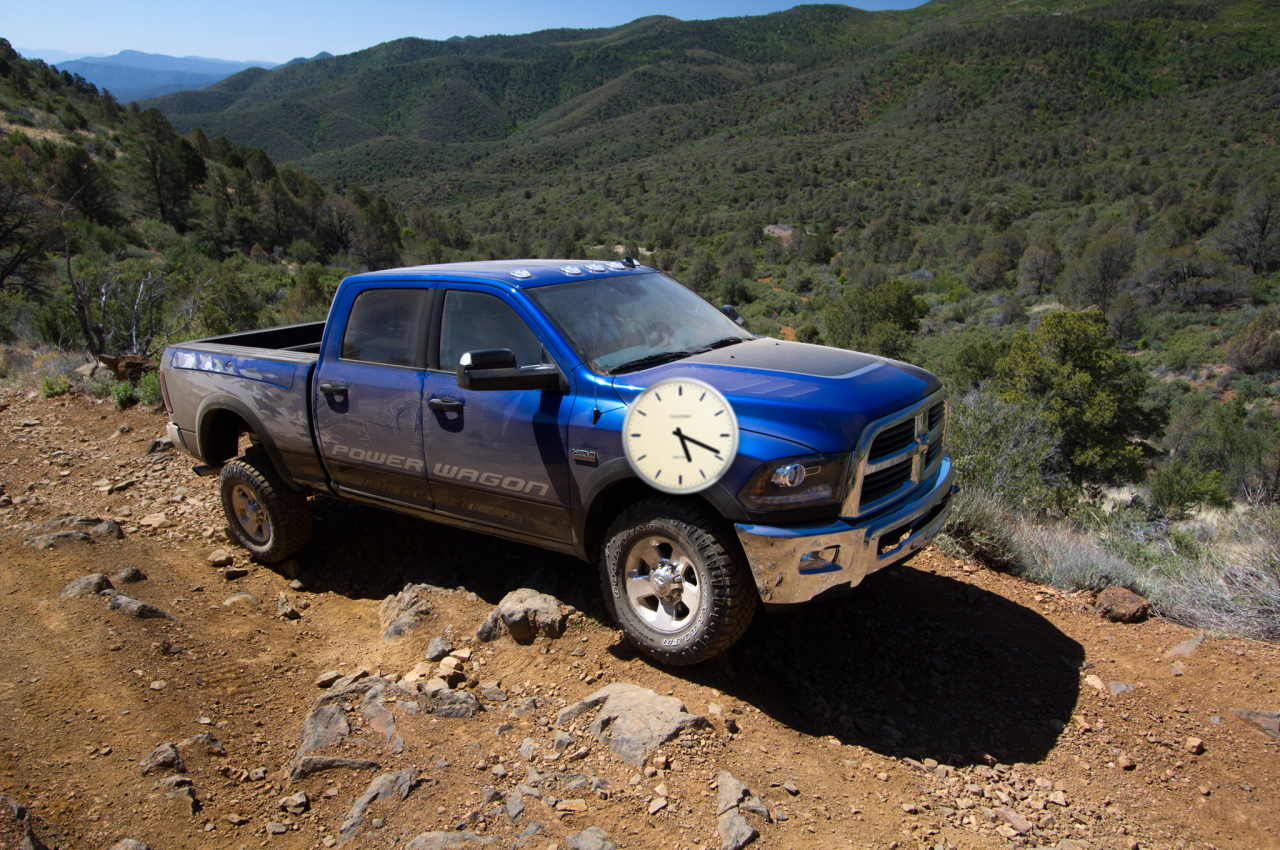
h=5 m=19
